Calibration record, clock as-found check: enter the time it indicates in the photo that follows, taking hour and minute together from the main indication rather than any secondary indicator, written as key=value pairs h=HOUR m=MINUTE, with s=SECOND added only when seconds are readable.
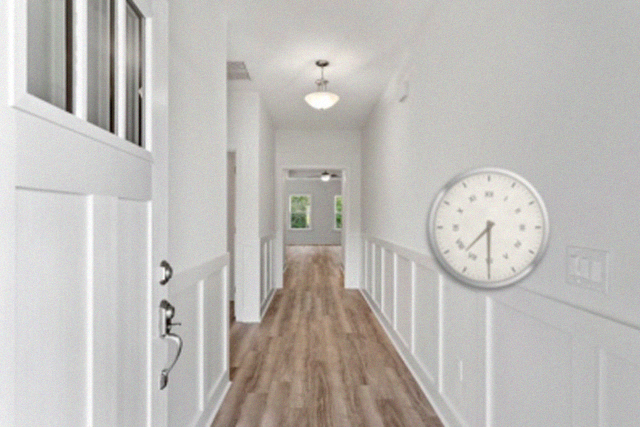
h=7 m=30
